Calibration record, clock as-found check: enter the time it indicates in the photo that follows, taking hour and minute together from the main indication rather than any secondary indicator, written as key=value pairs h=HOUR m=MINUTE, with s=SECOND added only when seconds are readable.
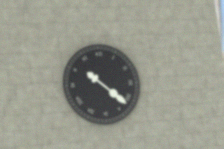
h=10 m=22
